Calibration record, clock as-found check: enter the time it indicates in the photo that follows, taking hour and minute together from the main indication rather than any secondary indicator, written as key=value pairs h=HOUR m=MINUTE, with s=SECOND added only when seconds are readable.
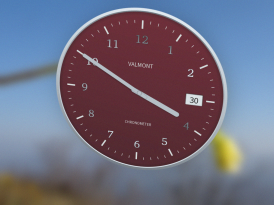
h=3 m=50
